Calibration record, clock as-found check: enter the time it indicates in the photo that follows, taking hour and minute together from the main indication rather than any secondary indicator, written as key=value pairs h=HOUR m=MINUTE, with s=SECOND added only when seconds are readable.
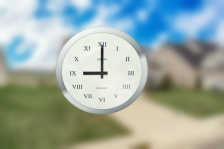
h=9 m=0
